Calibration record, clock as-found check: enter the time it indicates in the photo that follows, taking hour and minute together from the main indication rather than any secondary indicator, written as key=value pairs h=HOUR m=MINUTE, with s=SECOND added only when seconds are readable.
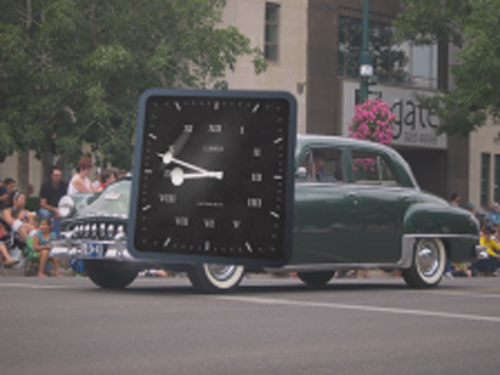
h=8 m=48
